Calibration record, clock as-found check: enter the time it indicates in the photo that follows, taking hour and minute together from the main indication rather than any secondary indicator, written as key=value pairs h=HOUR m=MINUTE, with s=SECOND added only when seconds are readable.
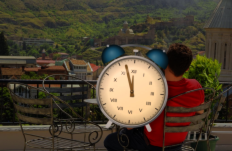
h=11 m=57
